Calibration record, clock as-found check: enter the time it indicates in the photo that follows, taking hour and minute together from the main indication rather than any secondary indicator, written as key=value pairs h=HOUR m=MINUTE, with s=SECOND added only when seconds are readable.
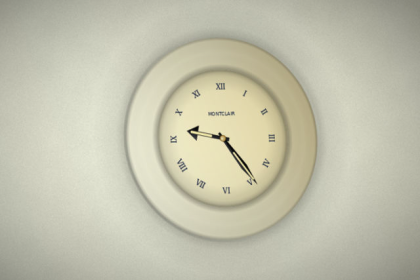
h=9 m=24
